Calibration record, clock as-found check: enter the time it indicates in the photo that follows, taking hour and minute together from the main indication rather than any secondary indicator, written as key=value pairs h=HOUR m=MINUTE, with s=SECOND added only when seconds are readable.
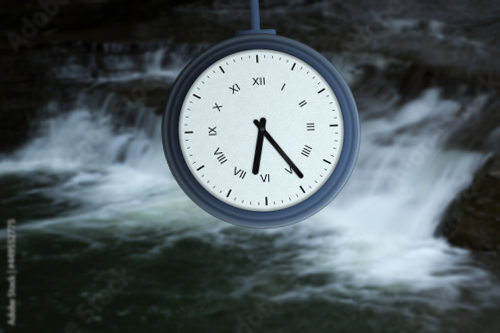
h=6 m=24
